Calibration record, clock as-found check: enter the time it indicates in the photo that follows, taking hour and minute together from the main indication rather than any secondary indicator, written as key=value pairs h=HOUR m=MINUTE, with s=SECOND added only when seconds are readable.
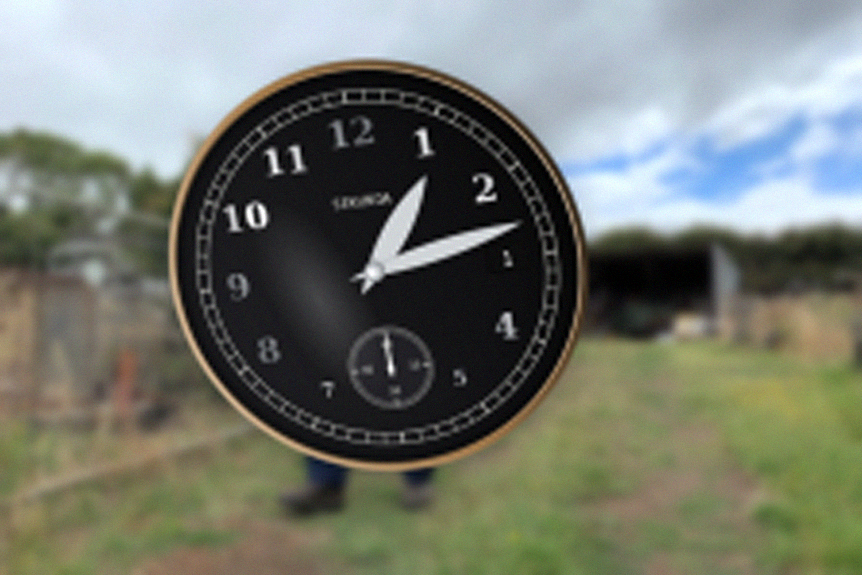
h=1 m=13
